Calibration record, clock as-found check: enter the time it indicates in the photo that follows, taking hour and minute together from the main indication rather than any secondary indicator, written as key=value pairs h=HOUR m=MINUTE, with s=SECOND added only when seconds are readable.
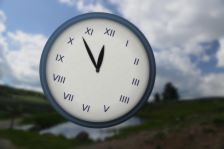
h=11 m=53
